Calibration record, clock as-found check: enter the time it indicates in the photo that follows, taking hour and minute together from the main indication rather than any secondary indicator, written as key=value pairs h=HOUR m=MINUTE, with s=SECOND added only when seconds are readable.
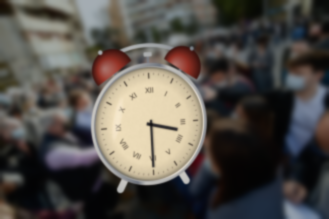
h=3 m=30
